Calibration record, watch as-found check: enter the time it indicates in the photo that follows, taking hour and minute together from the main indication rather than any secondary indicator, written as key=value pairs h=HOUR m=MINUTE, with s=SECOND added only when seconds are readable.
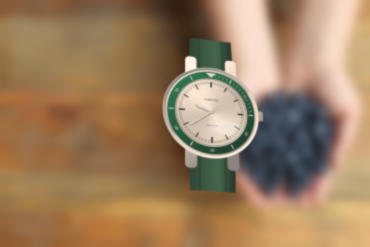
h=9 m=39
